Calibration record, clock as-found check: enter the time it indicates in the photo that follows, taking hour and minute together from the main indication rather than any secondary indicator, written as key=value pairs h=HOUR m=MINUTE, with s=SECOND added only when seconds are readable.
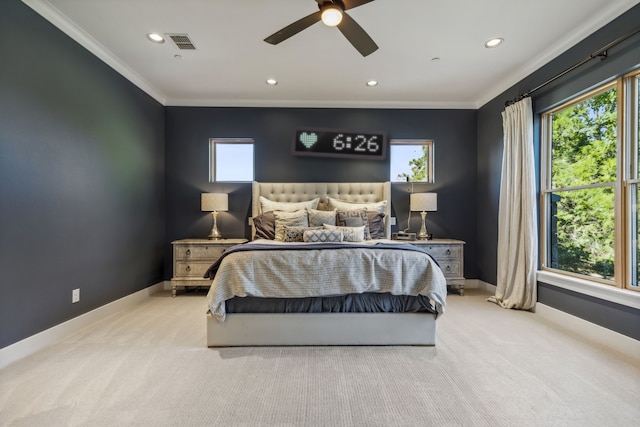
h=6 m=26
